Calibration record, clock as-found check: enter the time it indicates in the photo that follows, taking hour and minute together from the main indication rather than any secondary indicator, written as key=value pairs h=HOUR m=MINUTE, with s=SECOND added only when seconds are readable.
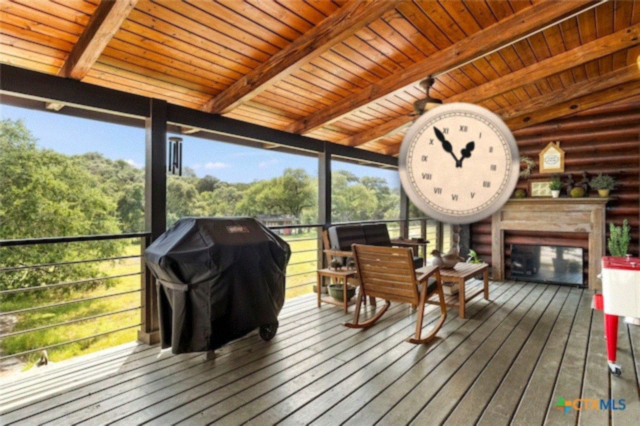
h=12 m=53
